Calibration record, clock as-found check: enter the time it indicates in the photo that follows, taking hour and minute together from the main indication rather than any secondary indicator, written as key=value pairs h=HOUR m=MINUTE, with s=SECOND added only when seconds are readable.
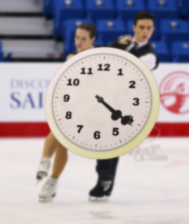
h=4 m=21
